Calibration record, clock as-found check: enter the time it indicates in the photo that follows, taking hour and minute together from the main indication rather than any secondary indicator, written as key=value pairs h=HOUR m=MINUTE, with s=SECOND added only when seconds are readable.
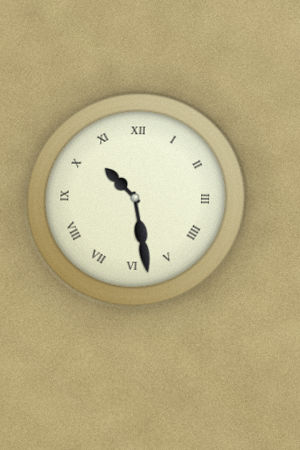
h=10 m=28
